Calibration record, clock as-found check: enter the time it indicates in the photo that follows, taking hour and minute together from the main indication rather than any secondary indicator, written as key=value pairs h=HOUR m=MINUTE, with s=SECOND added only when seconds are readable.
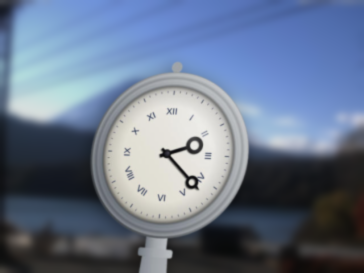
h=2 m=22
